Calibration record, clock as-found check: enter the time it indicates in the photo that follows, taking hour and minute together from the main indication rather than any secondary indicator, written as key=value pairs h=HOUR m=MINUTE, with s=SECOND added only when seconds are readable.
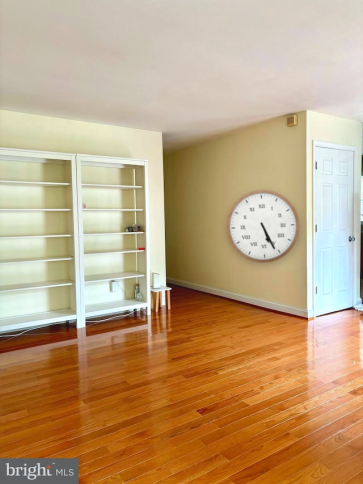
h=5 m=26
